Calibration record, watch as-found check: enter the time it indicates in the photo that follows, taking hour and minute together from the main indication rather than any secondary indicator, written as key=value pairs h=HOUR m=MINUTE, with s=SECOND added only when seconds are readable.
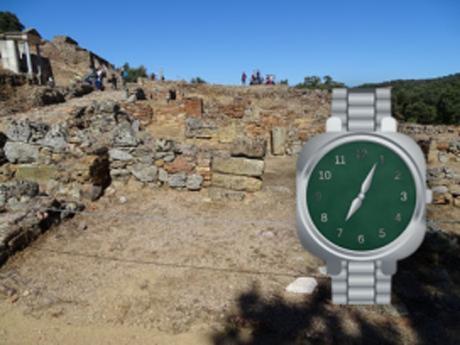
h=7 m=4
